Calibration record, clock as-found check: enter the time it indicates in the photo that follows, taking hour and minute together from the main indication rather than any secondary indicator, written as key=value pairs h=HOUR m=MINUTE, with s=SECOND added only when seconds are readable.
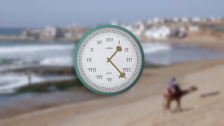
h=1 m=23
